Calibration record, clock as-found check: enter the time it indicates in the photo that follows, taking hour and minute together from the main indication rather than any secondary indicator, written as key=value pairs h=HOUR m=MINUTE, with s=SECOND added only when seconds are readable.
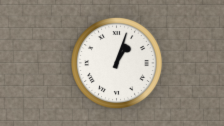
h=1 m=3
